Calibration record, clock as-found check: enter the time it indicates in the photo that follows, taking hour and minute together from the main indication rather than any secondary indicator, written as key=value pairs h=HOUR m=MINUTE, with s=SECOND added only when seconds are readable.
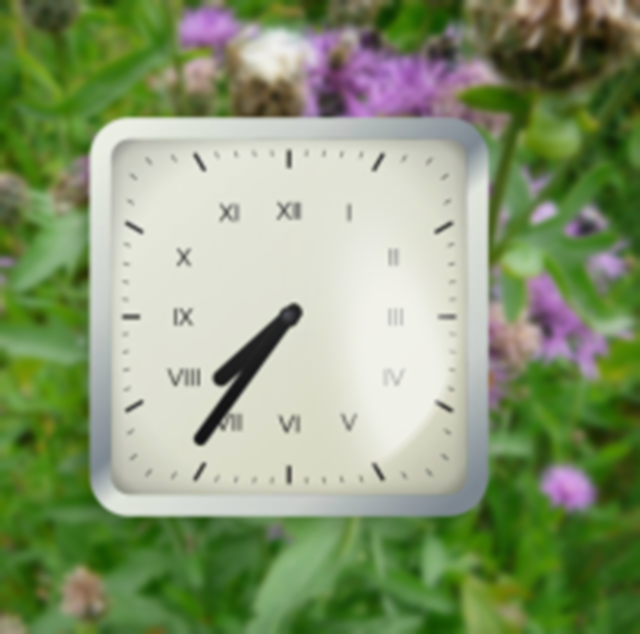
h=7 m=36
